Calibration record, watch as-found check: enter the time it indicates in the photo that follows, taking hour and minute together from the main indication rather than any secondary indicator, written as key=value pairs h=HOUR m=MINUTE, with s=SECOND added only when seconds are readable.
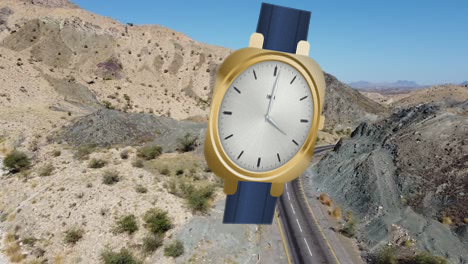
h=4 m=1
